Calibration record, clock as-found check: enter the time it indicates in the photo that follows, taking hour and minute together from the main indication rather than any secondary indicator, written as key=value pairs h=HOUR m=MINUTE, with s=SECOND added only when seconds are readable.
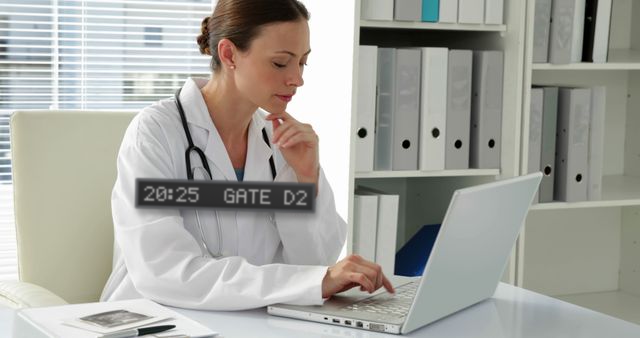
h=20 m=25
